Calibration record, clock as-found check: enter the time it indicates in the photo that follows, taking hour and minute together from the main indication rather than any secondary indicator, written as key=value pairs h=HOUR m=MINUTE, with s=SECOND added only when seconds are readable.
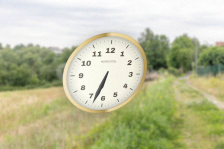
h=6 m=33
